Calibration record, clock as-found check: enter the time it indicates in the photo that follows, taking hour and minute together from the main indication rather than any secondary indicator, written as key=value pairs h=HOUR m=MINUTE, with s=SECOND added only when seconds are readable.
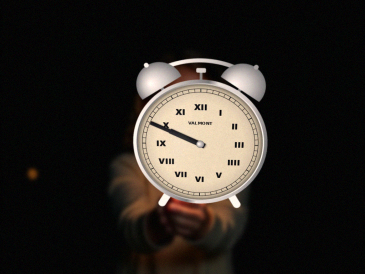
h=9 m=49
